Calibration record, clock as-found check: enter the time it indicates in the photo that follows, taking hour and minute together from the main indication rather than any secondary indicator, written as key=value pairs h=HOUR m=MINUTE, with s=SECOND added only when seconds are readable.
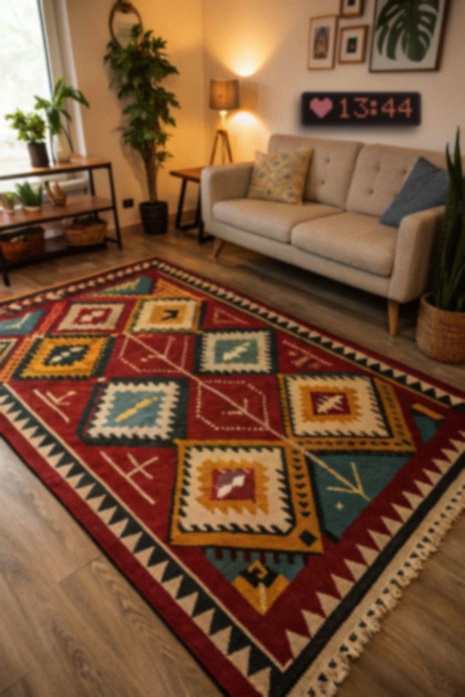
h=13 m=44
